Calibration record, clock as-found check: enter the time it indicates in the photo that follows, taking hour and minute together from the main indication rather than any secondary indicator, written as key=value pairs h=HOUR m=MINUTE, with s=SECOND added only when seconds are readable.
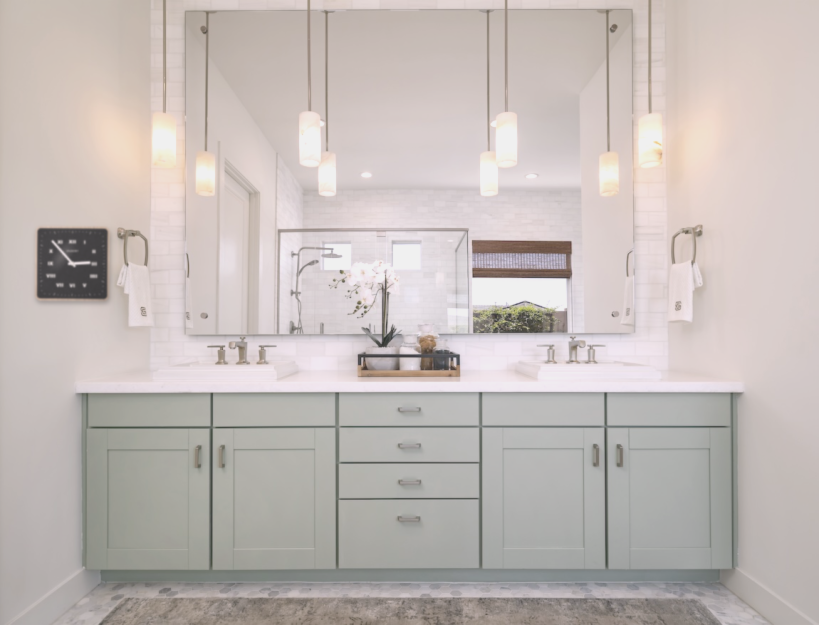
h=2 m=53
